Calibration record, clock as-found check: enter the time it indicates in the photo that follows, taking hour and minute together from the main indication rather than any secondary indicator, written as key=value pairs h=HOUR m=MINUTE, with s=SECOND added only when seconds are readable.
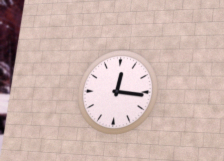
h=12 m=16
